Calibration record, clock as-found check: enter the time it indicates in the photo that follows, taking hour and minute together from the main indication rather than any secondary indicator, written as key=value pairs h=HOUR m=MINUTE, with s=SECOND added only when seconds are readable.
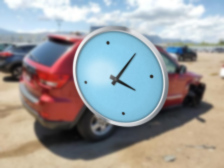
h=4 m=8
